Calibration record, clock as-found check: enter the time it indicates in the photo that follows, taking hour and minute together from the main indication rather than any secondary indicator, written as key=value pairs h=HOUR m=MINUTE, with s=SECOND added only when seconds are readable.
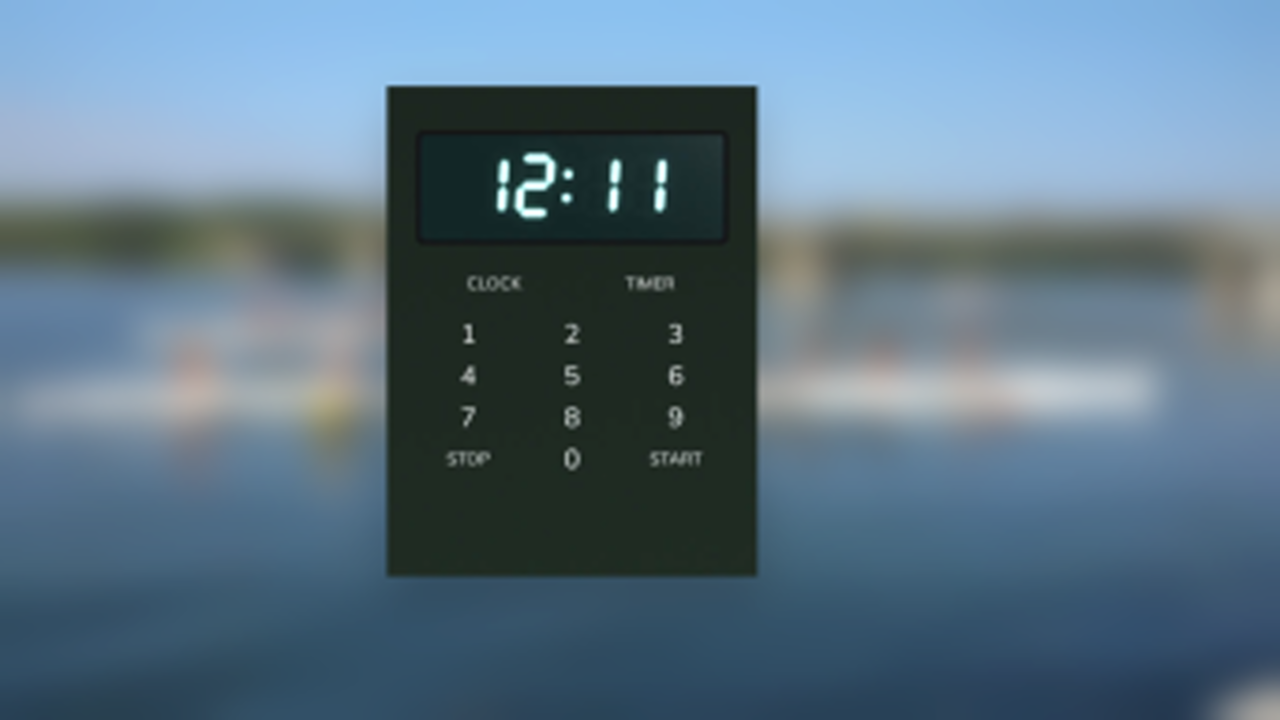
h=12 m=11
